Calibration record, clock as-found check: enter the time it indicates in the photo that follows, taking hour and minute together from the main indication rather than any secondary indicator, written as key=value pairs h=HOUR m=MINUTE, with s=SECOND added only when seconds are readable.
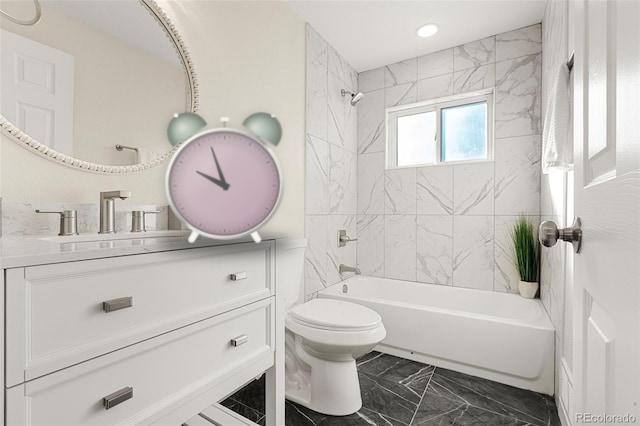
h=9 m=57
